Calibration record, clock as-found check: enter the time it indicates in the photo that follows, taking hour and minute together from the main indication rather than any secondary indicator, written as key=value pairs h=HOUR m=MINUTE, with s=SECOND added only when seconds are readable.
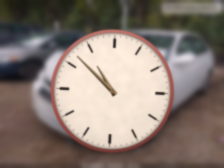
h=10 m=52
